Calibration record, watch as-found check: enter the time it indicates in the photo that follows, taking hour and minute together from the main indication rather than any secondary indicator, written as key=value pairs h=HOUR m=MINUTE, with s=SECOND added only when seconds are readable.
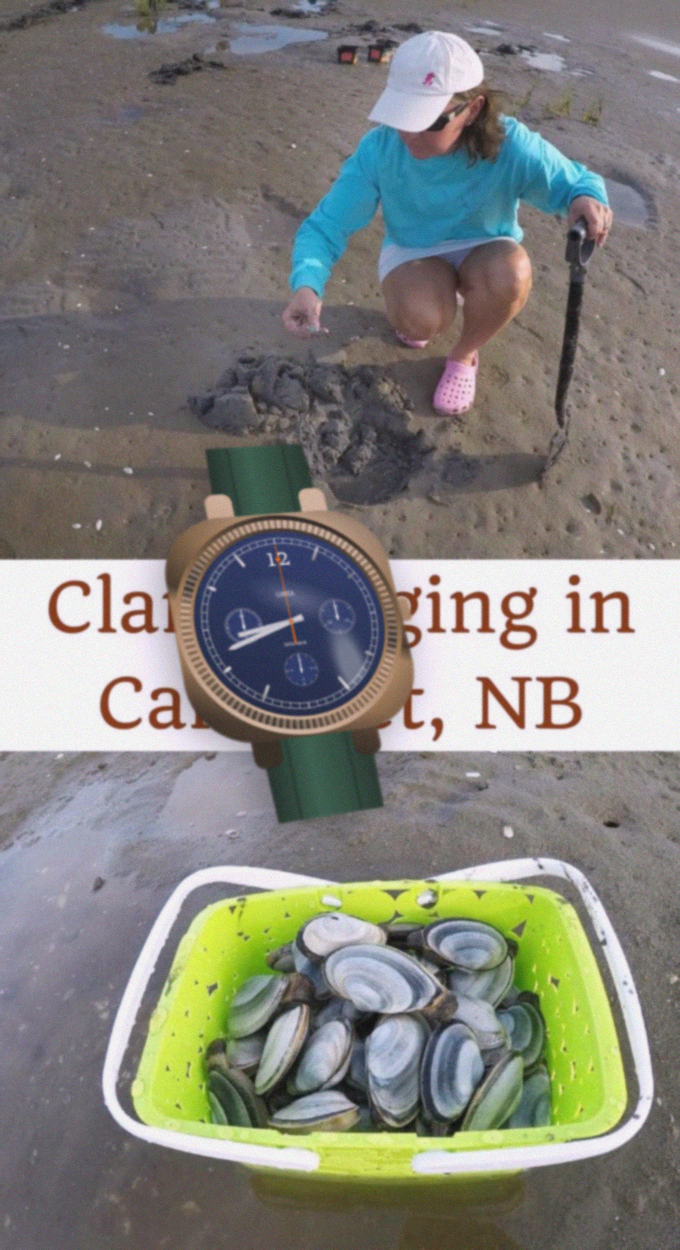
h=8 m=42
